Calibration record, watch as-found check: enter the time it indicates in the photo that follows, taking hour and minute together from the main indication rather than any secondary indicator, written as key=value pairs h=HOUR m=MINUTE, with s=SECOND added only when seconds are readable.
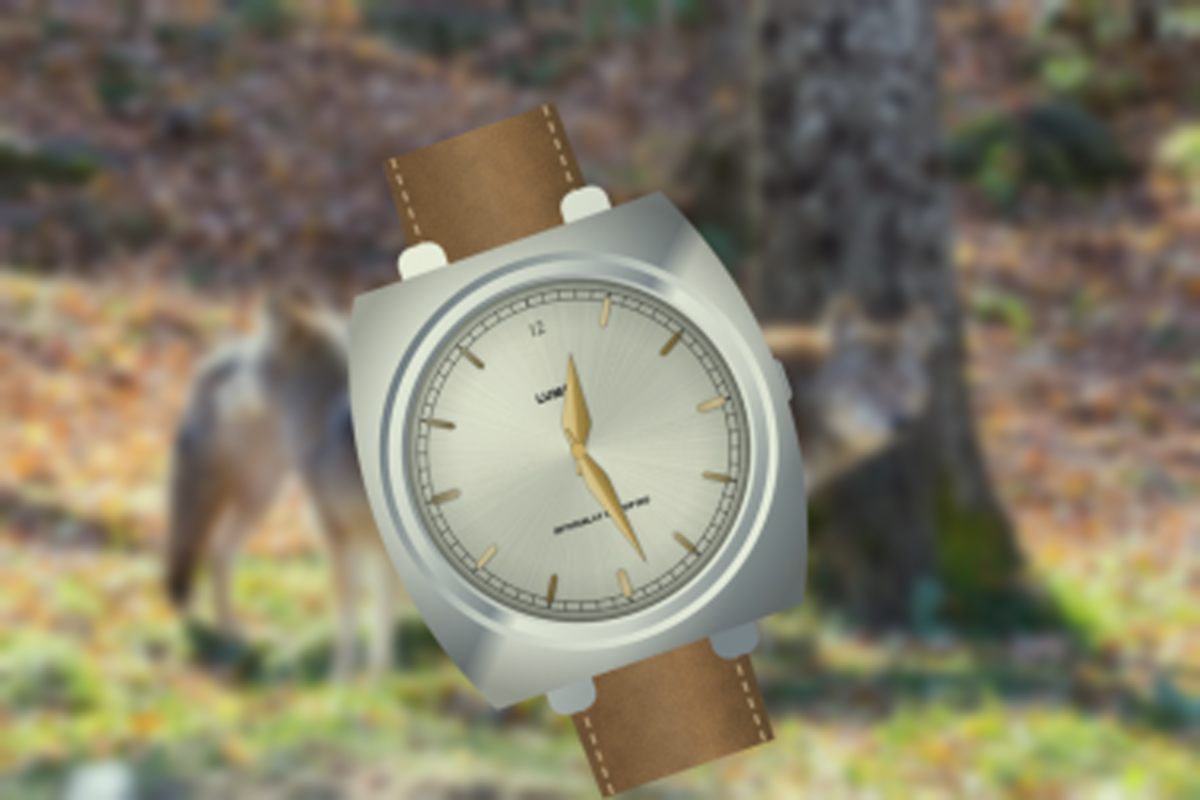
h=12 m=28
